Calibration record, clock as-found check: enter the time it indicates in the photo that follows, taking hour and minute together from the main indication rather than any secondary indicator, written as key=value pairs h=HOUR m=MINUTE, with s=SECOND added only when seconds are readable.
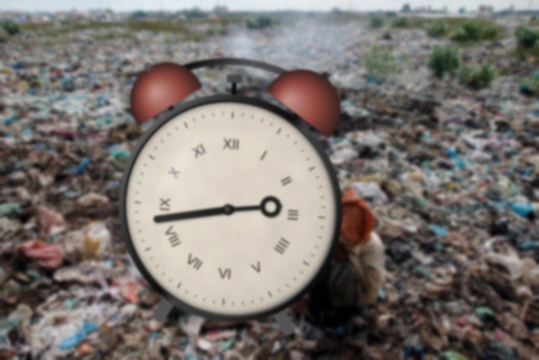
h=2 m=43
